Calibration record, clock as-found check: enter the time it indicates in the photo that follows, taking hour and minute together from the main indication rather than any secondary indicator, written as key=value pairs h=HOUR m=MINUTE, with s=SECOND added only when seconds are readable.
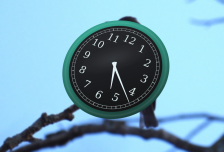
h=5 m=22
